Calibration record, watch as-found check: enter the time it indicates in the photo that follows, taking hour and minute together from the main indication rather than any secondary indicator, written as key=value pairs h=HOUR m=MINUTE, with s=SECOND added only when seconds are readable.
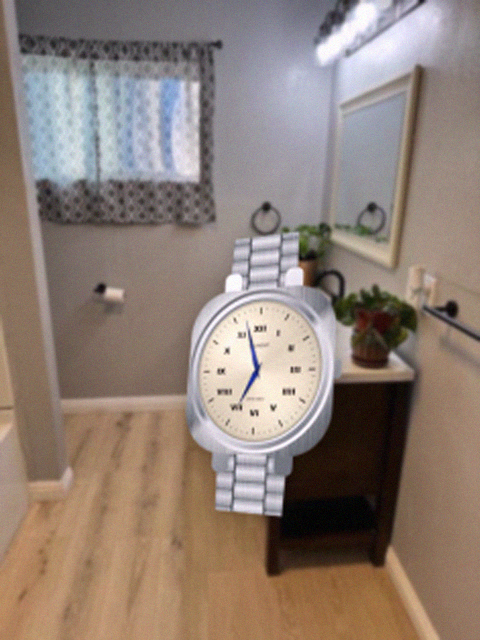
h=6 m=57
